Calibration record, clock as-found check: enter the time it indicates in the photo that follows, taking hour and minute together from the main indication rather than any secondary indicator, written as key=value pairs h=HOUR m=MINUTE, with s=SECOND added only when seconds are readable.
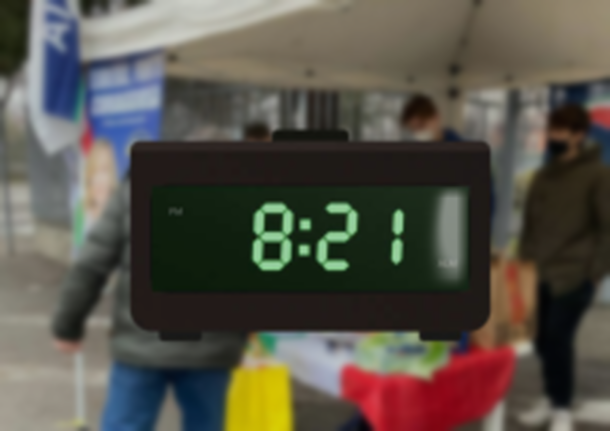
h=8 m=21
